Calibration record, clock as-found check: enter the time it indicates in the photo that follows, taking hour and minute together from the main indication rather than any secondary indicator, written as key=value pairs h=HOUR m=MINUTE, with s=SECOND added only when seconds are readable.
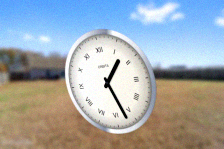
h=1 m=27
